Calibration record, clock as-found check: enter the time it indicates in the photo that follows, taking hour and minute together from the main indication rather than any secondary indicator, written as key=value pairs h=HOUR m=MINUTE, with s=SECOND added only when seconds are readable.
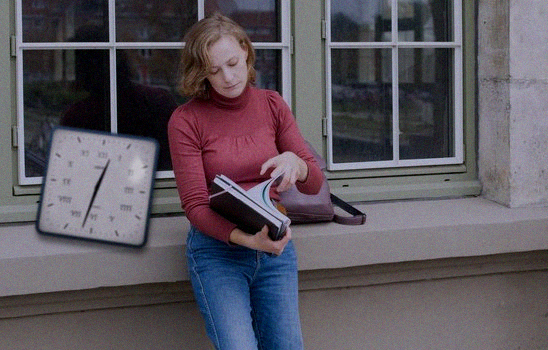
h=12 m=32
